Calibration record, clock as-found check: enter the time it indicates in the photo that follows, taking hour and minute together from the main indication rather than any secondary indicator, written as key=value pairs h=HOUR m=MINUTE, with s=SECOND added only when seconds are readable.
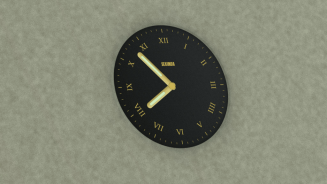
h=7 m=53
